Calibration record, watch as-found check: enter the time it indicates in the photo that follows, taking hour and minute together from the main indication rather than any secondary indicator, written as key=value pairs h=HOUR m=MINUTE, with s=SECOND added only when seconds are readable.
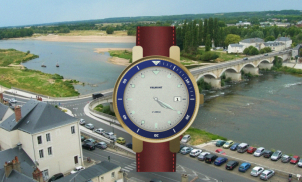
h=4 m=20
